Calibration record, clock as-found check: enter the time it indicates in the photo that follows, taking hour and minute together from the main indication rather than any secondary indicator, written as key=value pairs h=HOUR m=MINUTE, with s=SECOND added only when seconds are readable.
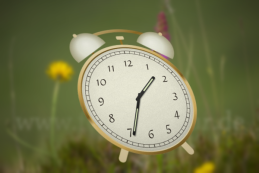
h=1 m=34
